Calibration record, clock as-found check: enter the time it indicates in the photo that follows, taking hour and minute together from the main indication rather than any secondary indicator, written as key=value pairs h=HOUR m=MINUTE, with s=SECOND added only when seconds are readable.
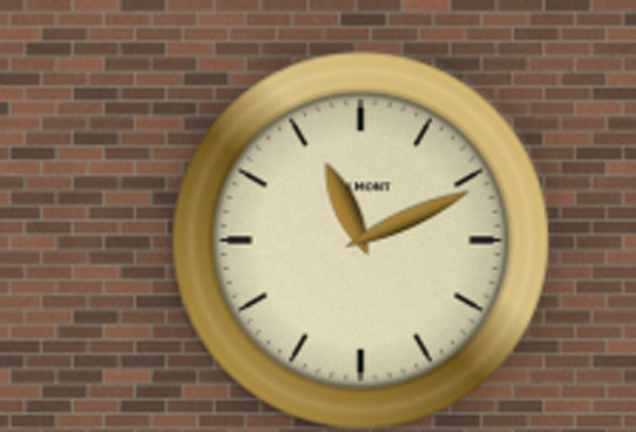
h=11 m=11
